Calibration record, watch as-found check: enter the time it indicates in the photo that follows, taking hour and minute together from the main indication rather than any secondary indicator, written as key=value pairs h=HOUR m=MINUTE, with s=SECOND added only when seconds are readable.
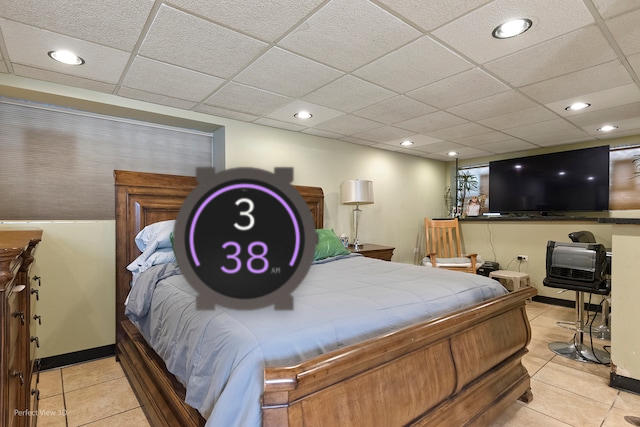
h=3 m=38
